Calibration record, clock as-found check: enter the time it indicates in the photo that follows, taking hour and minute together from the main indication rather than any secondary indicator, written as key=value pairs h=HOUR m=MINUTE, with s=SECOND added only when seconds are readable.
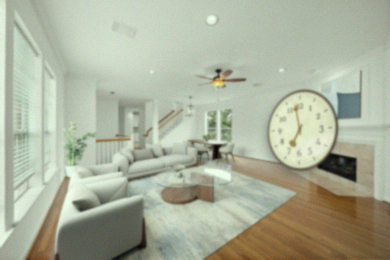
h=6 m=58
